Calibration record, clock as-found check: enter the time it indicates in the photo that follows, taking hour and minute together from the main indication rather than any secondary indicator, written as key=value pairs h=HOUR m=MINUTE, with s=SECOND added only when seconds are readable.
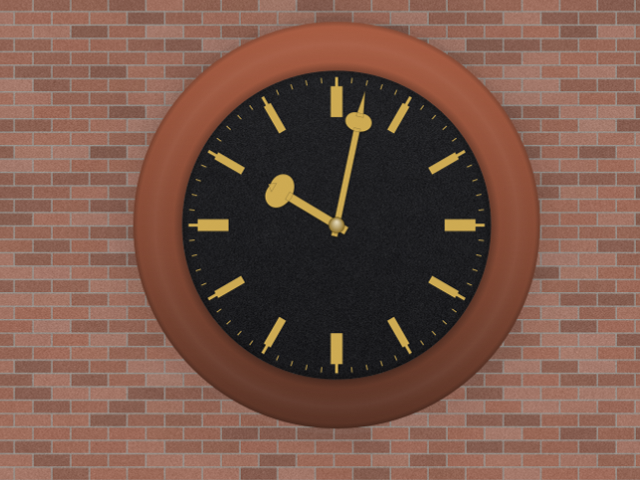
h=10 m=2
